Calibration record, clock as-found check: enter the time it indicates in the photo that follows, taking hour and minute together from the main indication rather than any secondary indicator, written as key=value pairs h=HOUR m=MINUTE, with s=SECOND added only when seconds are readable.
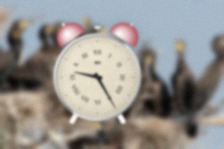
h=9 m=25
